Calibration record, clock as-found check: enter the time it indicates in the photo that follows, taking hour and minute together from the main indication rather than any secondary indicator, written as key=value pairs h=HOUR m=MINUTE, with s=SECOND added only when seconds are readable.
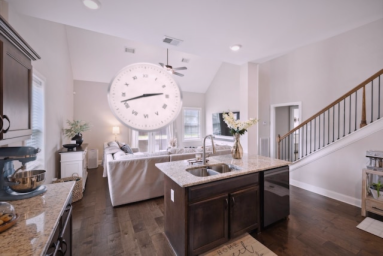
h=2 m=42
